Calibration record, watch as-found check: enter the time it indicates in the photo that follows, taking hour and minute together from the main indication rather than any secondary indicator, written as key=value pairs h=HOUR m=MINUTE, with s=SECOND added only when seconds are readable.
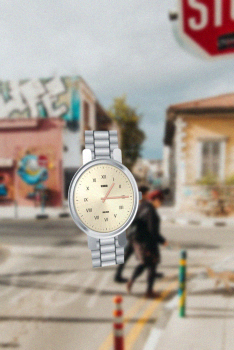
h=1 m=15
